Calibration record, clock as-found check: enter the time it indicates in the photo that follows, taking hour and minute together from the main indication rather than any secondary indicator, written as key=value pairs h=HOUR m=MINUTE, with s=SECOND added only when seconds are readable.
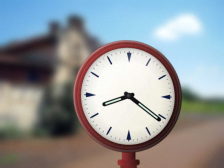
h=8 m=21
